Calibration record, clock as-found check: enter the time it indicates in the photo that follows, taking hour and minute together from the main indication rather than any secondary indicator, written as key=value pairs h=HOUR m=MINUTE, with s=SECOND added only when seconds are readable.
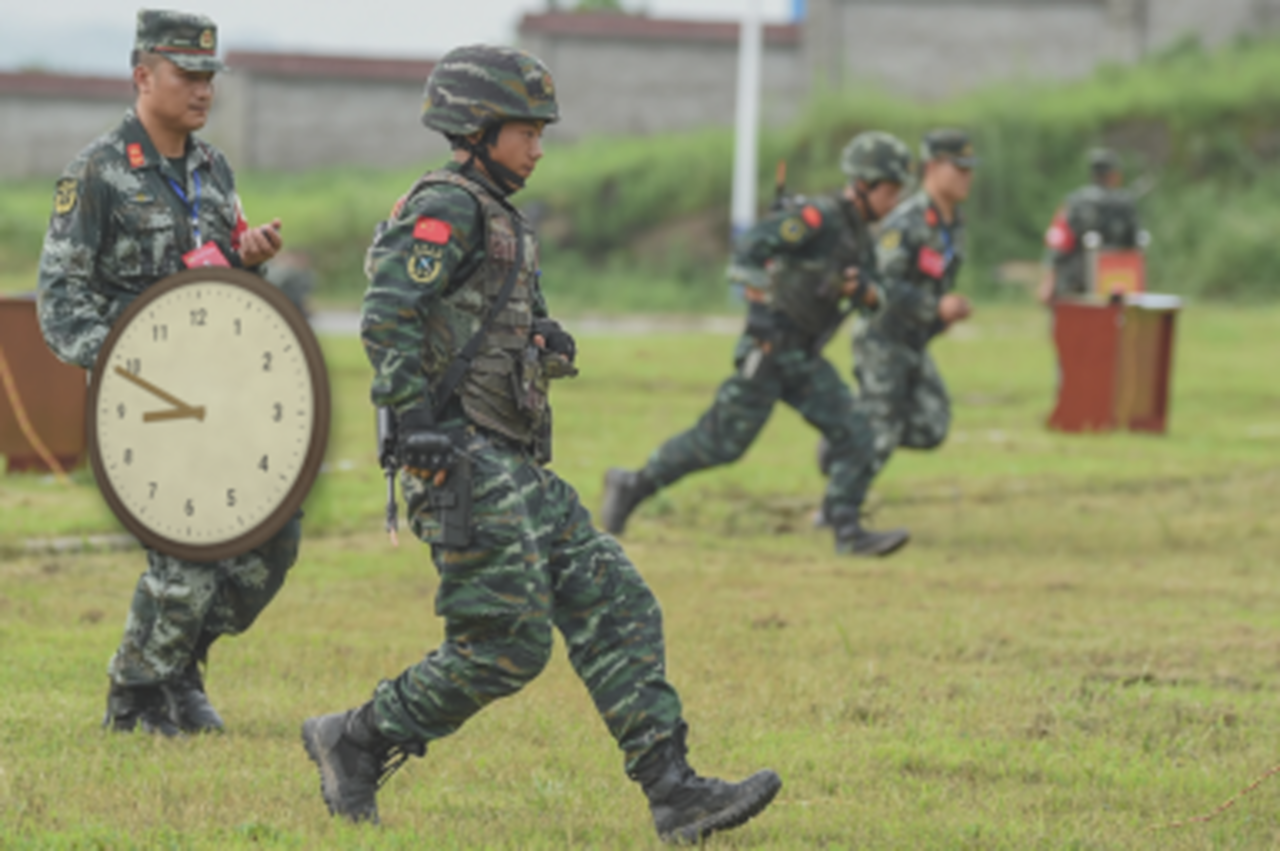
h=8 m=49
